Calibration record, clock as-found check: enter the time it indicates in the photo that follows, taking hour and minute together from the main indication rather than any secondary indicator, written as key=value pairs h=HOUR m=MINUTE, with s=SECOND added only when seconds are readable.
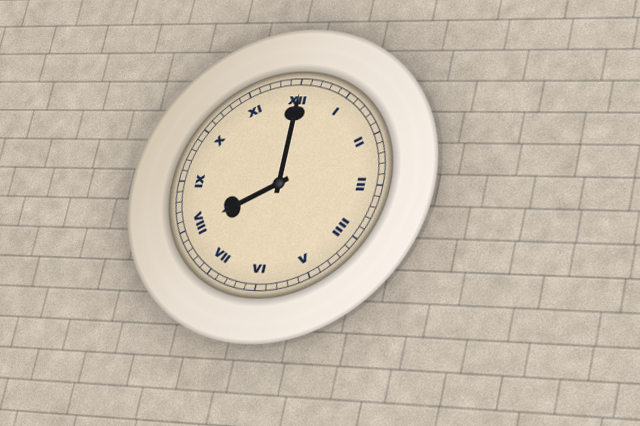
h=8 m=0
